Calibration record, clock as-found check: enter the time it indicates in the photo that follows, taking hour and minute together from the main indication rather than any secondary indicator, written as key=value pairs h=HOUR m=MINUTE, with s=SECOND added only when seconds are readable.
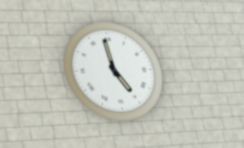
h=4 m=59
